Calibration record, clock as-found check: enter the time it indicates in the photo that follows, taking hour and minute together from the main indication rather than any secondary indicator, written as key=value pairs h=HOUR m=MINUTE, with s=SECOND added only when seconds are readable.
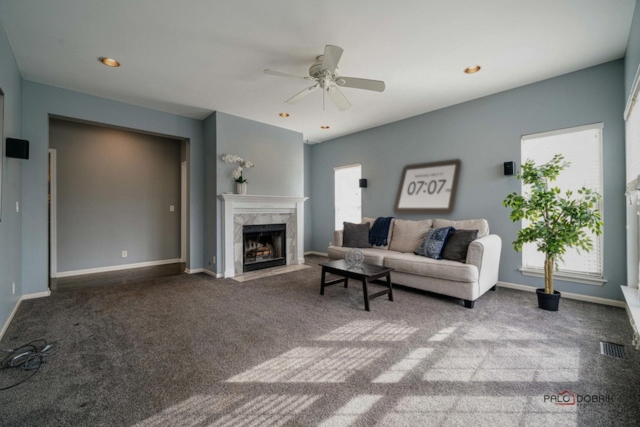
h=7 m=7
